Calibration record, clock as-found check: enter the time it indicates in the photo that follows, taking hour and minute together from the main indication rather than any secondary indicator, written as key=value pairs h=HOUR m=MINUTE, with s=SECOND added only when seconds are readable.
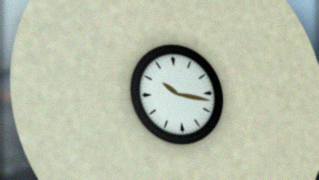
h=10 m=17
